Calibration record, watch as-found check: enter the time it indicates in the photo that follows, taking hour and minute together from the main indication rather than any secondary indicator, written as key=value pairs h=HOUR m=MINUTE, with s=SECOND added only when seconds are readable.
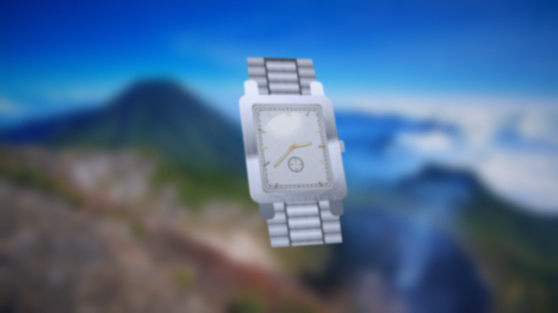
h=2 m=38
